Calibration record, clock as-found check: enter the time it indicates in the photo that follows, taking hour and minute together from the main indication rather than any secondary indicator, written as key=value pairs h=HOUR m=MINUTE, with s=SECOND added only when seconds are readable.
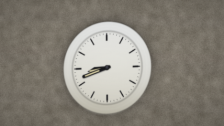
h=8 m=42
